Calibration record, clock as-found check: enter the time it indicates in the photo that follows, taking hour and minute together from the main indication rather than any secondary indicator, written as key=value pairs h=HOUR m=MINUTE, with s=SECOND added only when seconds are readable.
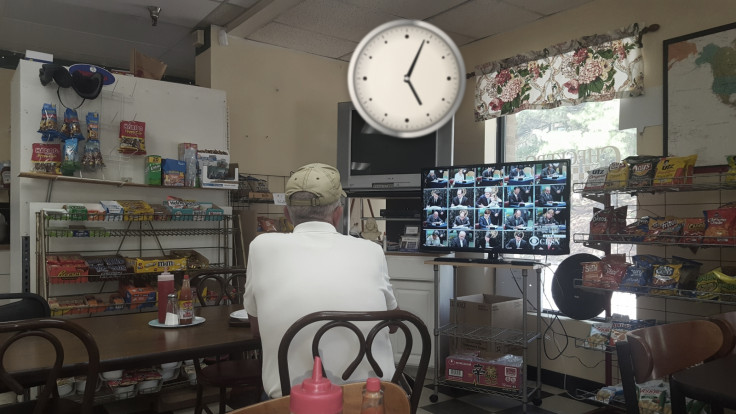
h=5 m=4
